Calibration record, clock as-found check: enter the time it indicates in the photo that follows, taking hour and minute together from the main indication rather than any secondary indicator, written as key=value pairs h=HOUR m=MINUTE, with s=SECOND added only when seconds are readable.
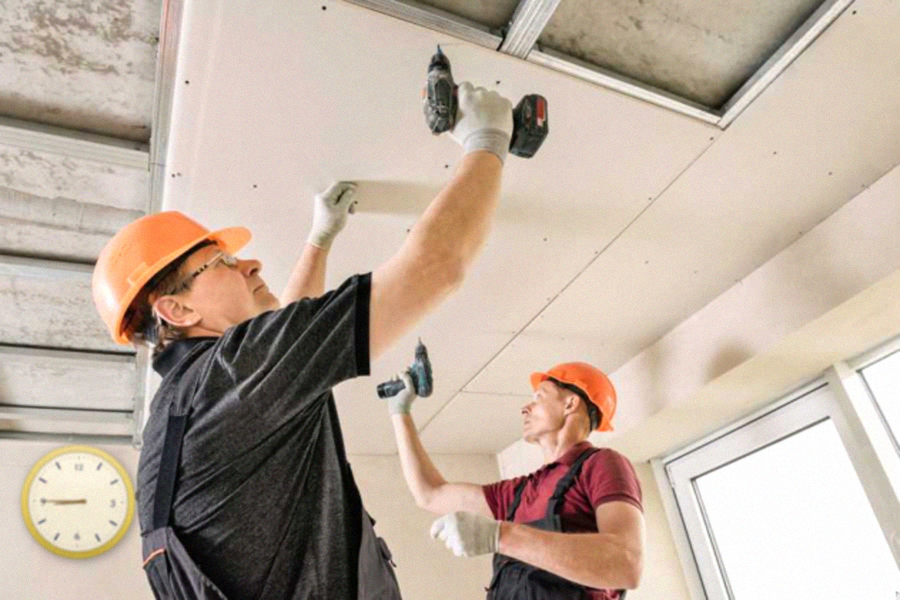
h=8 m=45
